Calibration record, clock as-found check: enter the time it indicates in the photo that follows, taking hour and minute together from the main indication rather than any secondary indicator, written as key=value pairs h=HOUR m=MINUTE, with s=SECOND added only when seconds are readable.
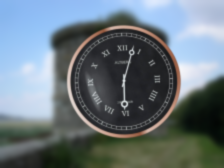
h=6 m=3
